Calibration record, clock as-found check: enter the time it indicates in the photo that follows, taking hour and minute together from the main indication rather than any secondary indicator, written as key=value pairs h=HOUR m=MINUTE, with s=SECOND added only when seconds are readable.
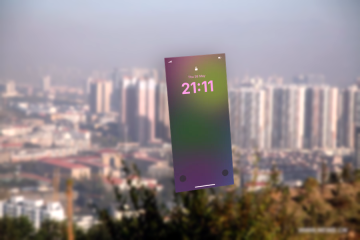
h=21 m=11
